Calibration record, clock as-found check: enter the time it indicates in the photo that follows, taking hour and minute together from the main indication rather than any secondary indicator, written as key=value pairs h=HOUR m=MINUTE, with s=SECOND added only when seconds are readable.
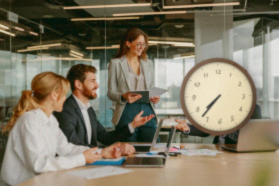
h=7 m=37
